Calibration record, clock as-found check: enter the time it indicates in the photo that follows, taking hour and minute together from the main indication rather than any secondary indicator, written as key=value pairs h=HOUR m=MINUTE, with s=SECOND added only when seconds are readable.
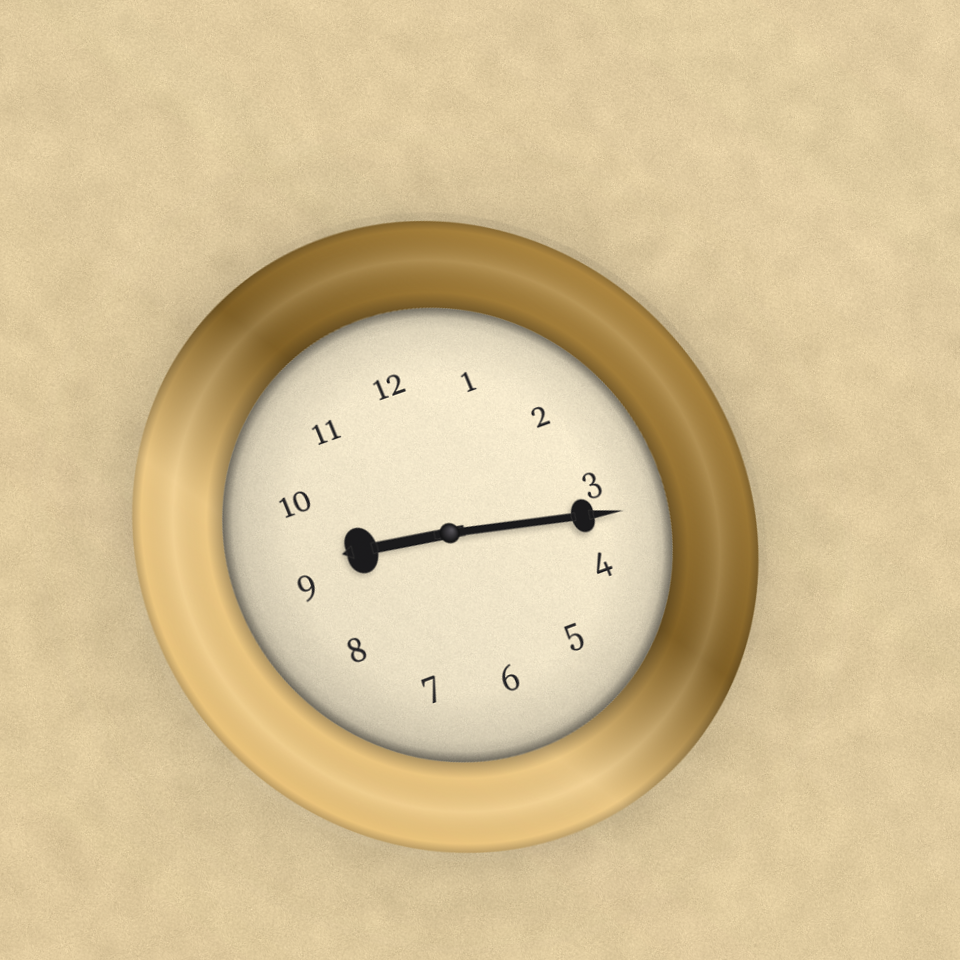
h=9 m=17
